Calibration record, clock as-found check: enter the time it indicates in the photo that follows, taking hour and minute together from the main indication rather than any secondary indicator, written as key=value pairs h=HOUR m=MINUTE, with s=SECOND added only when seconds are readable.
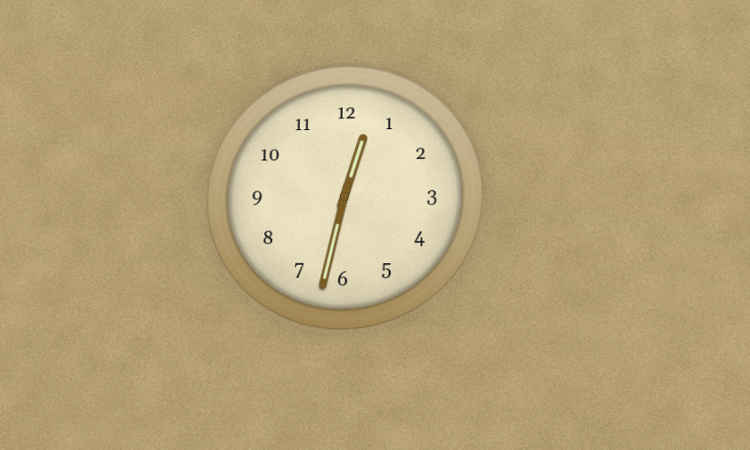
h=12 m=32
